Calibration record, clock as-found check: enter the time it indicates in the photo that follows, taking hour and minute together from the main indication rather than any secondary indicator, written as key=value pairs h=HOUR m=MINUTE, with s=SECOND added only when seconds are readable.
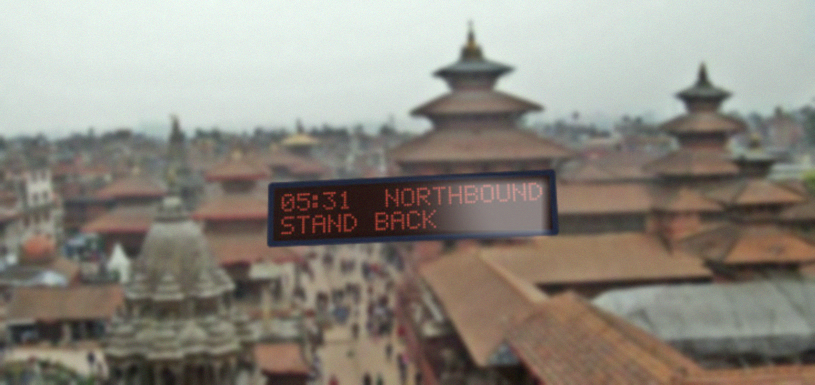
h=5 m=31
